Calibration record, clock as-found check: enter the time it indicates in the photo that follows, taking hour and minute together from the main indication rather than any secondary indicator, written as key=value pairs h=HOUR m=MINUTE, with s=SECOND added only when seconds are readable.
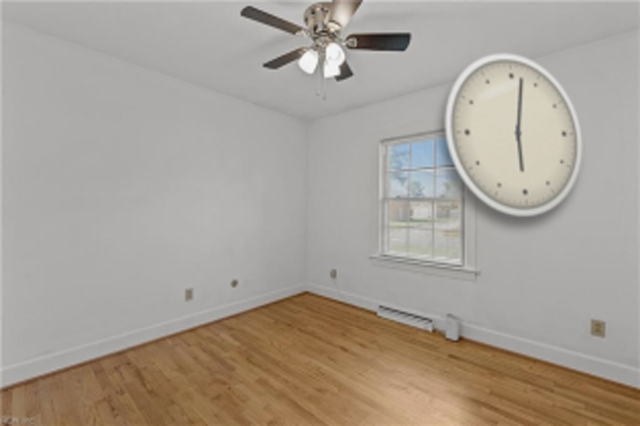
h=6 m=2
